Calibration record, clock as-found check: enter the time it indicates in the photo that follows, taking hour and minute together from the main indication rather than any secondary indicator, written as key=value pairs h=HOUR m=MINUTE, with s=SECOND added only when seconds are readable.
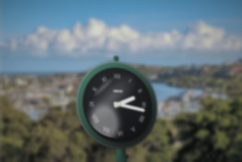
h=2 m=17
